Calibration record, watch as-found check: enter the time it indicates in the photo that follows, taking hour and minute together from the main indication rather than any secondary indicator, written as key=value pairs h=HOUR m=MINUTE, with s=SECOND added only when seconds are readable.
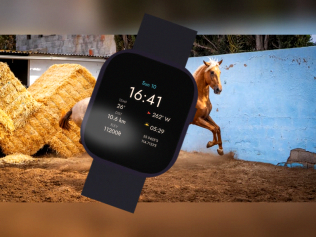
h=16 m=41
